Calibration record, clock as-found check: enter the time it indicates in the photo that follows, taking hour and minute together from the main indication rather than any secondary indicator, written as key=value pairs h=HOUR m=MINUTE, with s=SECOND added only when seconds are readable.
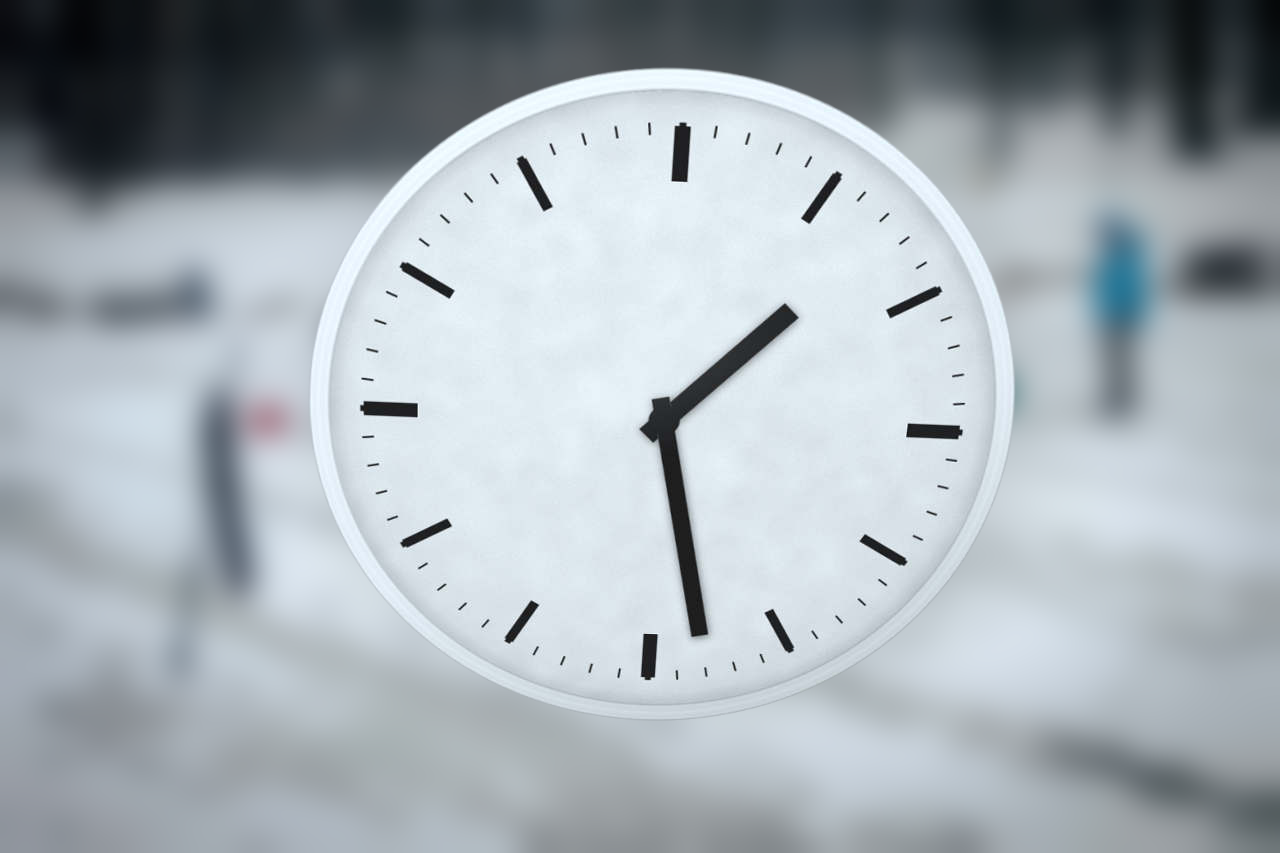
h=1 m=28
